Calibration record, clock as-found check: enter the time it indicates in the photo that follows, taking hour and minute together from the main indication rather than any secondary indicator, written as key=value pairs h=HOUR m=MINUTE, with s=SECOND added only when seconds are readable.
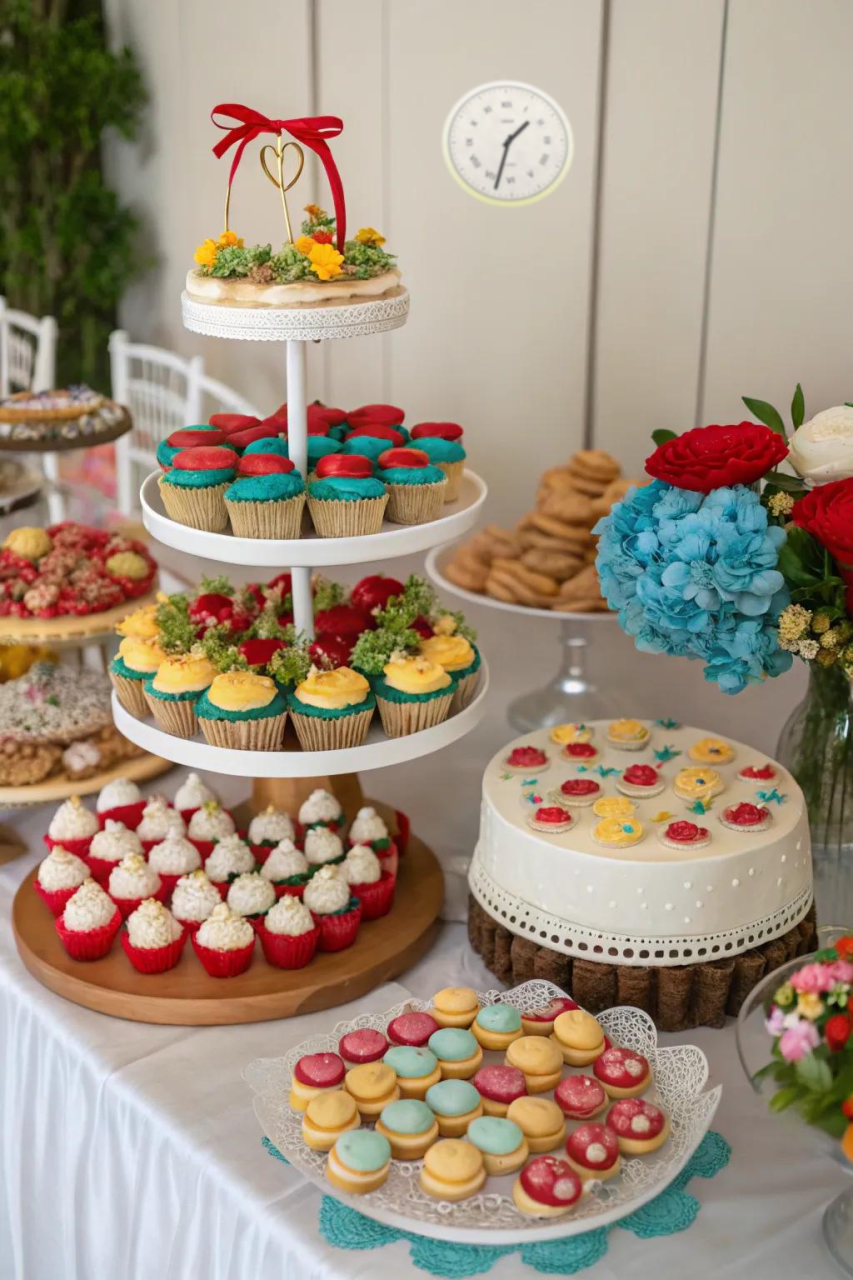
h=1 m=33
